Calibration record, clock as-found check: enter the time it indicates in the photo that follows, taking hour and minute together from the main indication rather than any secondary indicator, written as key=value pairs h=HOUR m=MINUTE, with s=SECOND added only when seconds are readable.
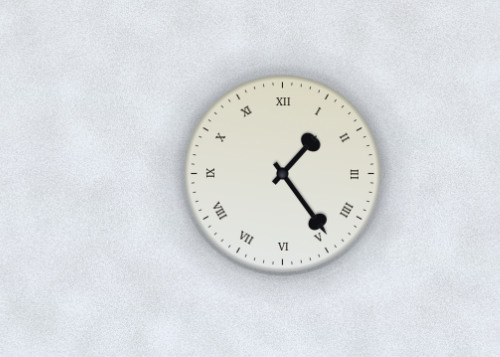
h=1 m=24
